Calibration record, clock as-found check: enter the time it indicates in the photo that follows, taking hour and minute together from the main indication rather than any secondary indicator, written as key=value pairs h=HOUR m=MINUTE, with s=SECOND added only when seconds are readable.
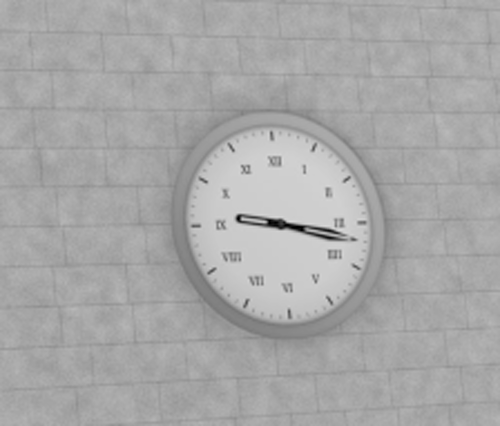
h=9 m=17
